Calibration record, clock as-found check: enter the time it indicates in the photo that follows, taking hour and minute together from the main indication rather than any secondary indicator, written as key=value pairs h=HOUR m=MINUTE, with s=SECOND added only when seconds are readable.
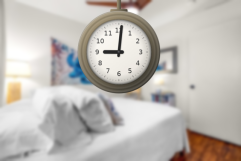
h=9 m=1
